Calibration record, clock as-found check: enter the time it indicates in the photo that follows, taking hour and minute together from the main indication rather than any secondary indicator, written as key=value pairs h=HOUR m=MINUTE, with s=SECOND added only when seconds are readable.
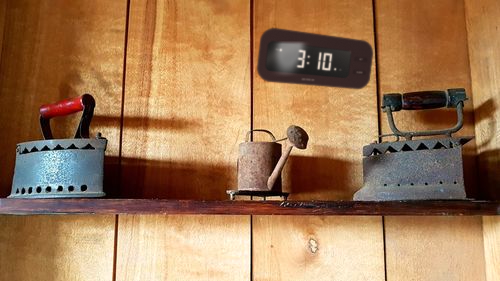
h=3 m=10
